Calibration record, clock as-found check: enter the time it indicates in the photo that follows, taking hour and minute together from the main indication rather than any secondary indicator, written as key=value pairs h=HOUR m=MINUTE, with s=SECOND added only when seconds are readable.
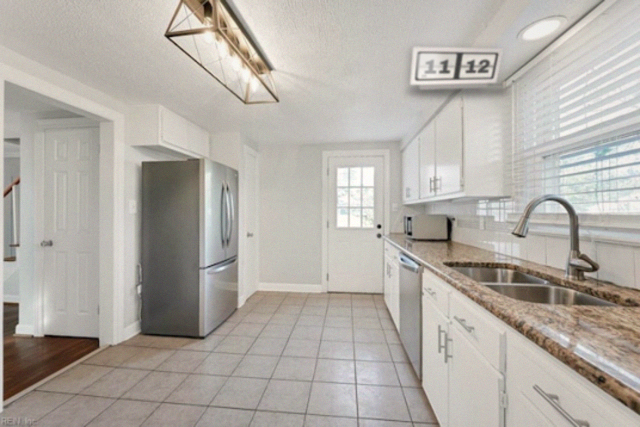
h=11 m=12
